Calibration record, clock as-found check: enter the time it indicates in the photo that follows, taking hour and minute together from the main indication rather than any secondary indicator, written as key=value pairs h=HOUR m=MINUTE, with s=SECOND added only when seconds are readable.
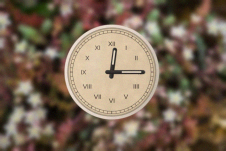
h=12 m=15
